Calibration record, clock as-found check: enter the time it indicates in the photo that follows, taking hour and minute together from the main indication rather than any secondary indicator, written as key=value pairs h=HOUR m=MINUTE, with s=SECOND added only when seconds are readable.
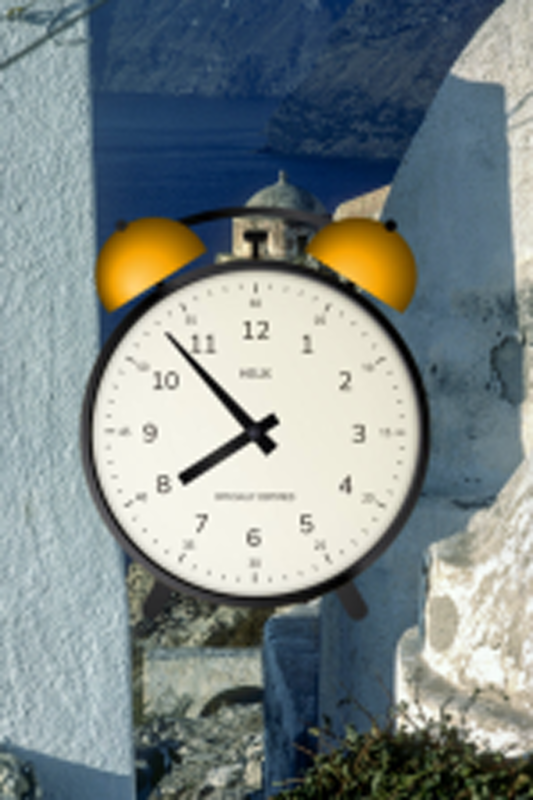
h=7 m=53
